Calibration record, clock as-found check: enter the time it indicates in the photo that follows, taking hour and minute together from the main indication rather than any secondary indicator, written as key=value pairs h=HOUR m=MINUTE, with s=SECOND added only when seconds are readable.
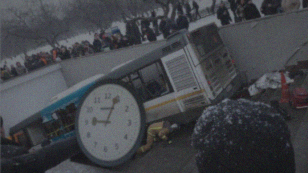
h=9 m=4
